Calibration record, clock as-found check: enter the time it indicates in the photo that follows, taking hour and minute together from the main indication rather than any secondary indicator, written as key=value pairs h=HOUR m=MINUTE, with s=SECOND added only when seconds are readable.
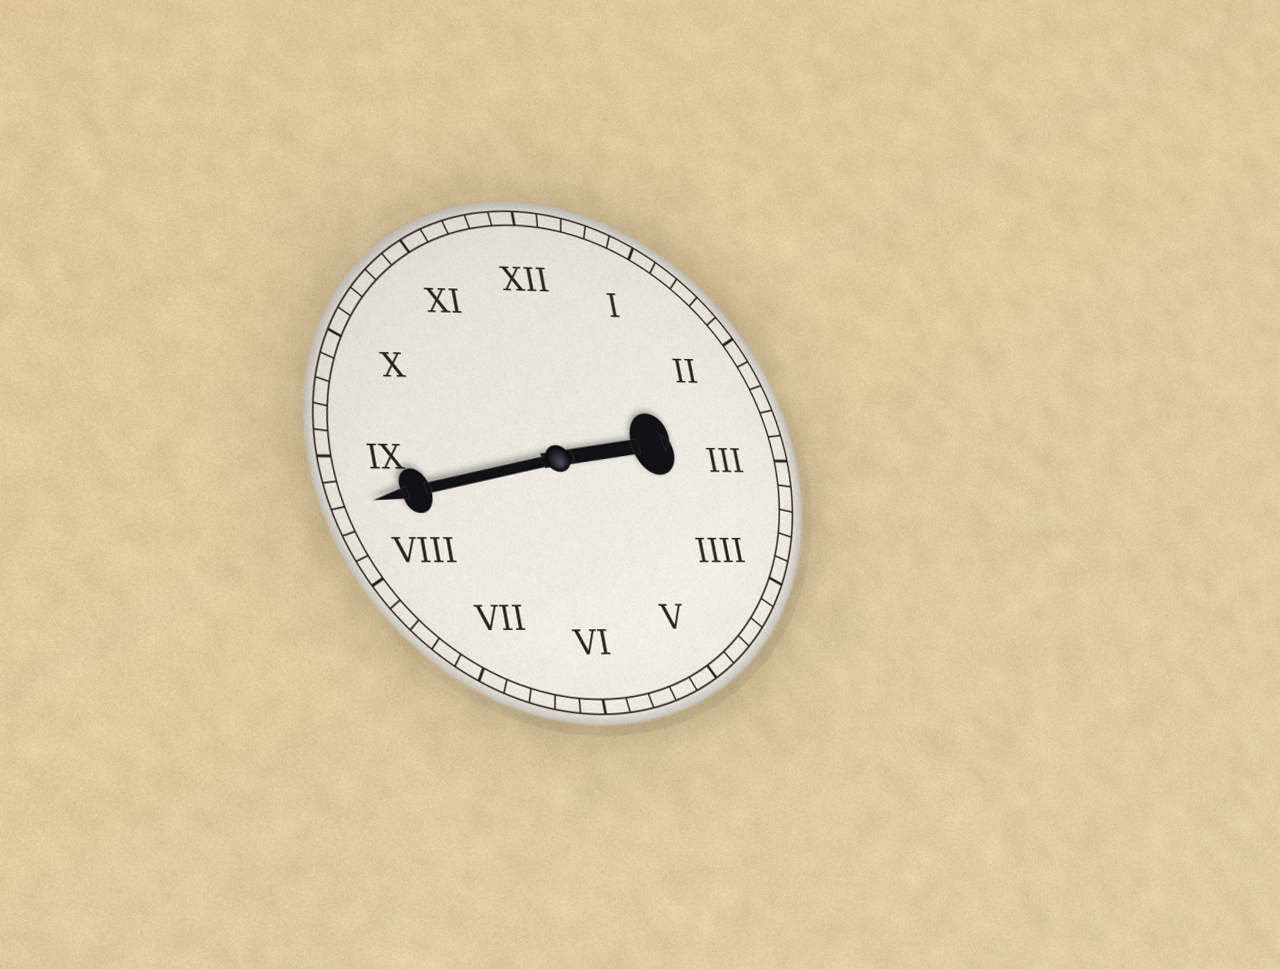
h=2 m=43
